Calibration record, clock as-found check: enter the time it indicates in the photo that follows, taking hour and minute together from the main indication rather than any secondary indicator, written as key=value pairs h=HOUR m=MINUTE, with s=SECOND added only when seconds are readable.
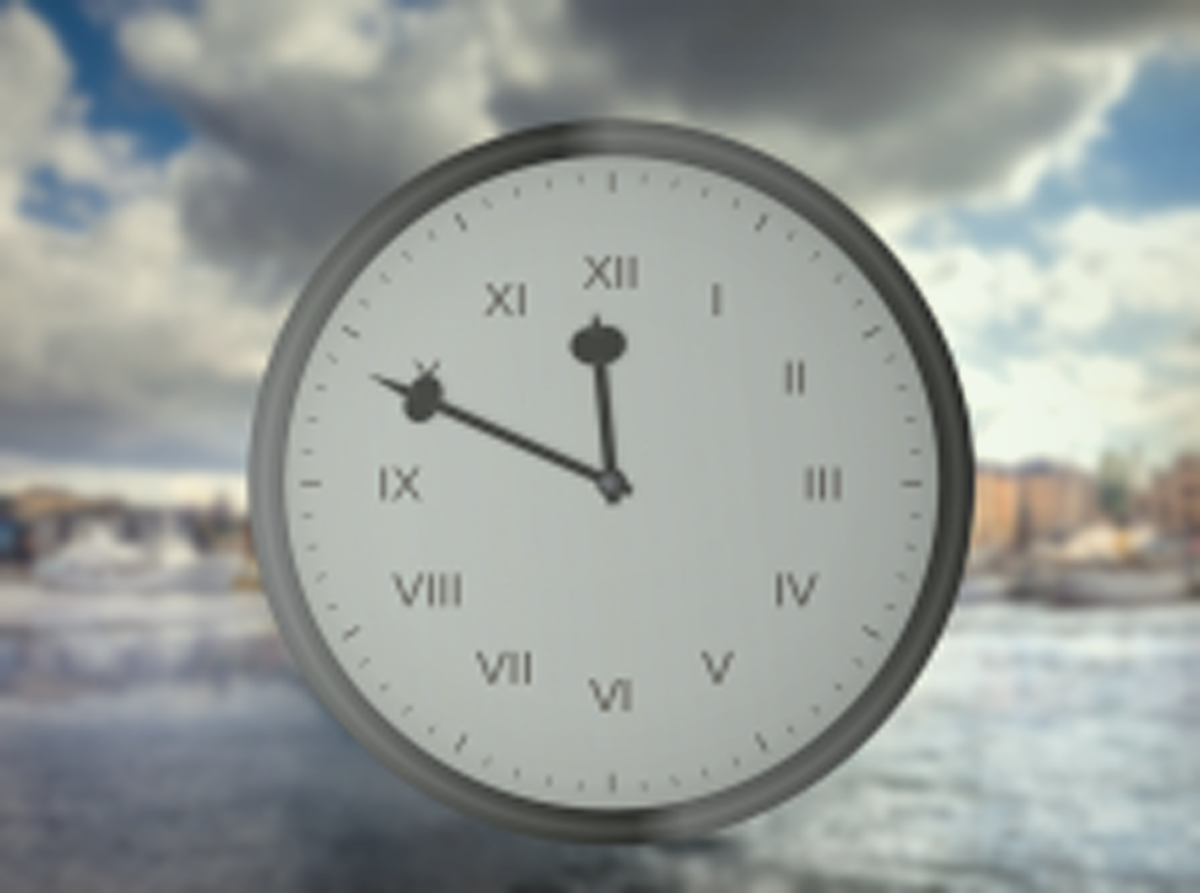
h=11 m=49
